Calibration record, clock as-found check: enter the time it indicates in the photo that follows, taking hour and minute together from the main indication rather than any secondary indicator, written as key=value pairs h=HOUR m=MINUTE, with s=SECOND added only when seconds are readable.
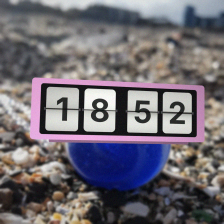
h=18 m=52
